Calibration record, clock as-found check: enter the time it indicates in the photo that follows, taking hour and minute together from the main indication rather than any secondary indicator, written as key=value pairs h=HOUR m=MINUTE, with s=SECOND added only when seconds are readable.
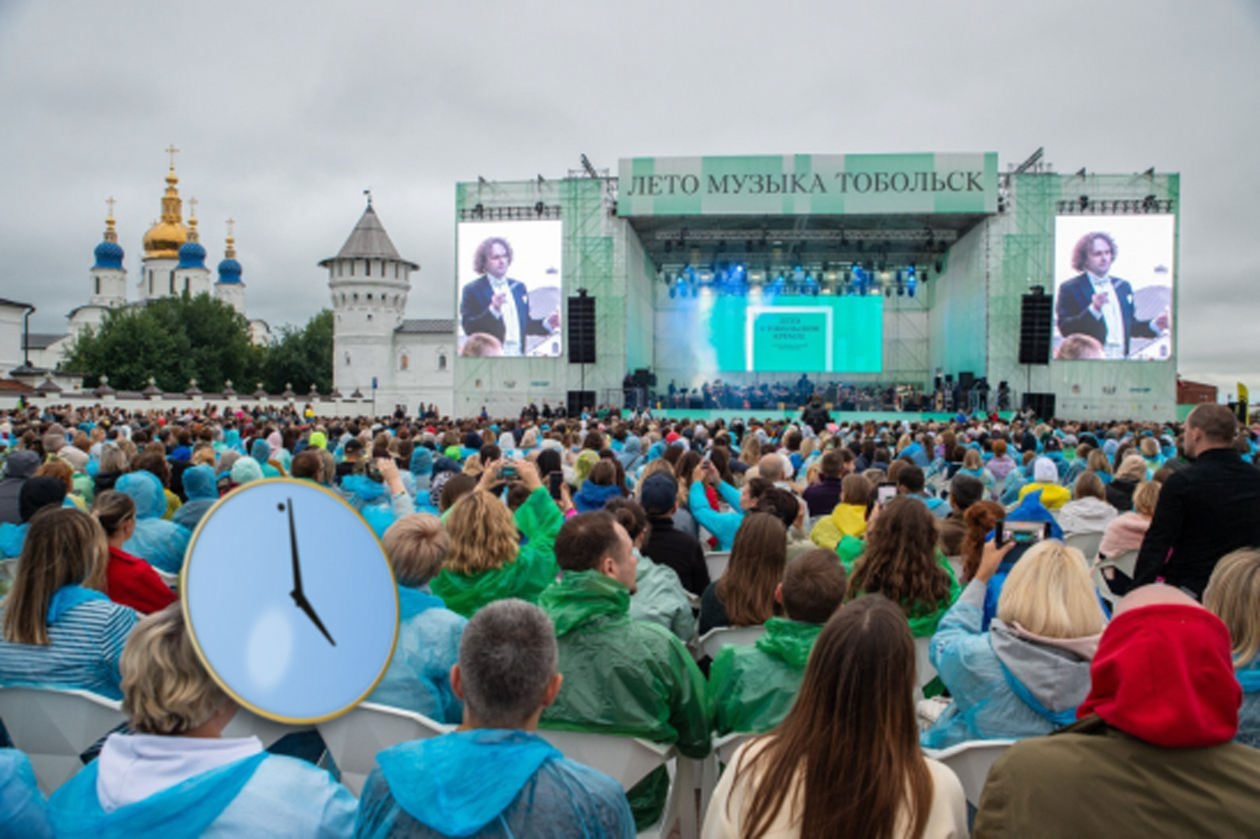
h=5 m=1
